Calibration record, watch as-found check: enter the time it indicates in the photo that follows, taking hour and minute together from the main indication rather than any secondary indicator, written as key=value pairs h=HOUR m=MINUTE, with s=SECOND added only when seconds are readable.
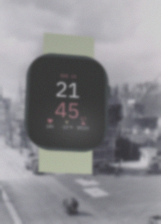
h=21 m=45
